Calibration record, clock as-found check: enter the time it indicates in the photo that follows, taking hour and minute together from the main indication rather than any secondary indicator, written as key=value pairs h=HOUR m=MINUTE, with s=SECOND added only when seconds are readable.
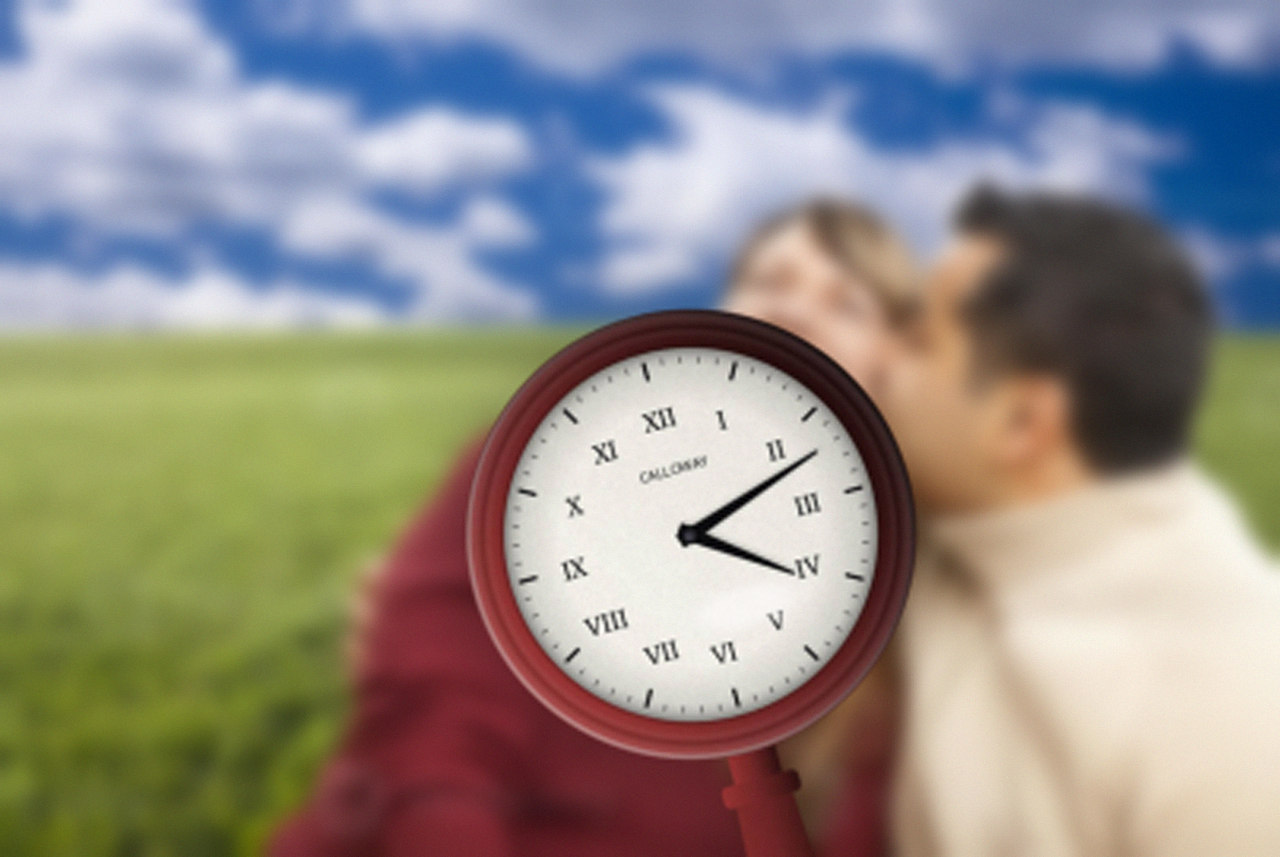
h=4 m=12
